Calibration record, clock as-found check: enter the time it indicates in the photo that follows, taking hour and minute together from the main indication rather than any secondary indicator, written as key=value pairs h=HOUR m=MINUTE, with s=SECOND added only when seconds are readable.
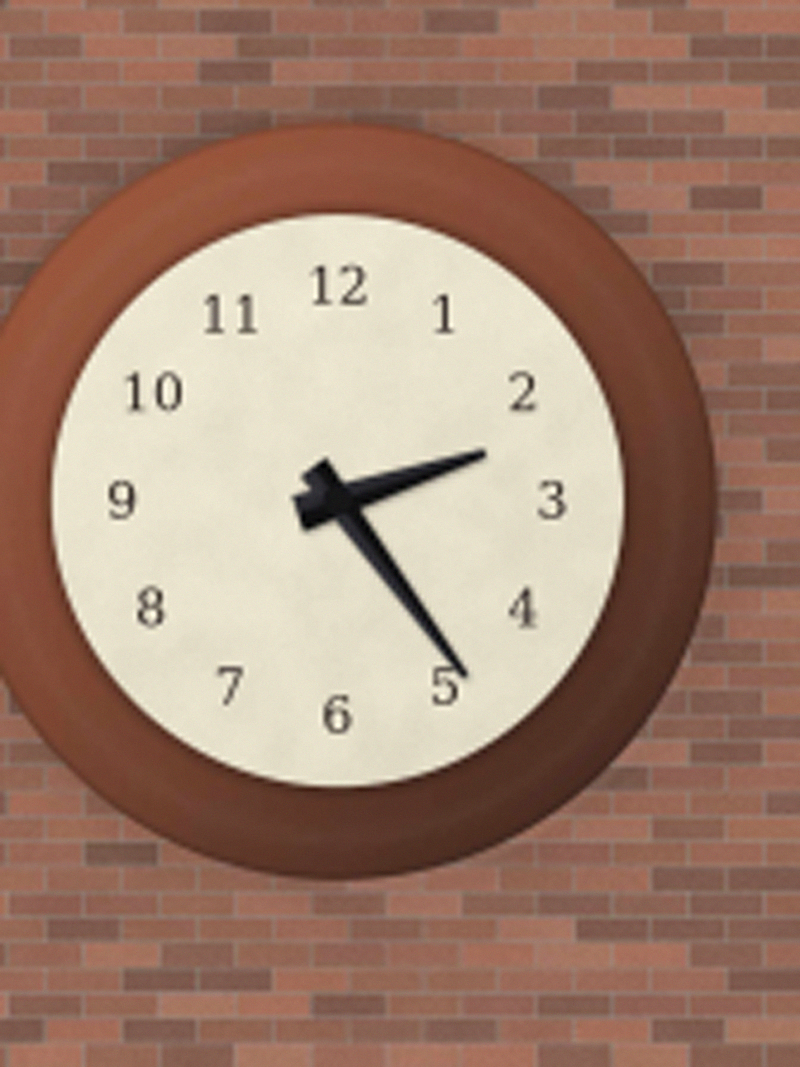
h=2 m=24
